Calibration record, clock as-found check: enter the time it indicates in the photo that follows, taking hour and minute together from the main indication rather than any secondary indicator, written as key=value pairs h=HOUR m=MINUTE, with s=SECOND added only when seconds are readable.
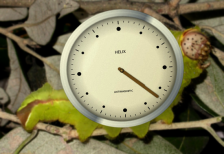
h=4 m=22
